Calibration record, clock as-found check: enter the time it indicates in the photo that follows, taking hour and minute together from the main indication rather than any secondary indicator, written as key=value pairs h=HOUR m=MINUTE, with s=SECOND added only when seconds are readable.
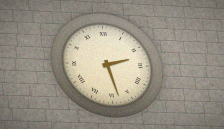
h=2 m=28
